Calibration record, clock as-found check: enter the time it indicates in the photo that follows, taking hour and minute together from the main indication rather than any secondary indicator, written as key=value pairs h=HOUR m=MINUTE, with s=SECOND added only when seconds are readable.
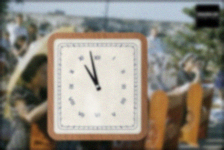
h=10 m=58
